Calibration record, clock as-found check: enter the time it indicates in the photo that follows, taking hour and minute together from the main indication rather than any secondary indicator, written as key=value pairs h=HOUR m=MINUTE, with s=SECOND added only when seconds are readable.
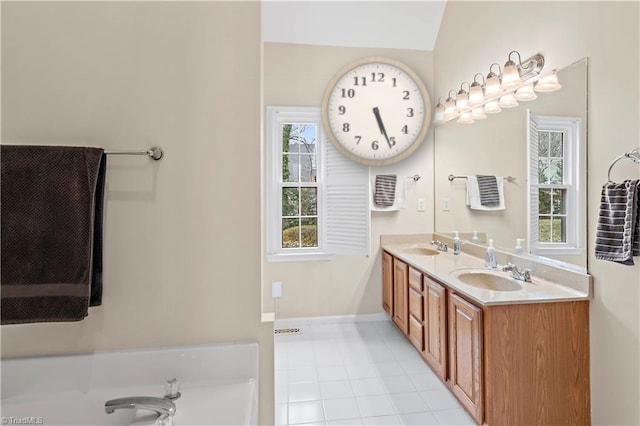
h=5 m=26
